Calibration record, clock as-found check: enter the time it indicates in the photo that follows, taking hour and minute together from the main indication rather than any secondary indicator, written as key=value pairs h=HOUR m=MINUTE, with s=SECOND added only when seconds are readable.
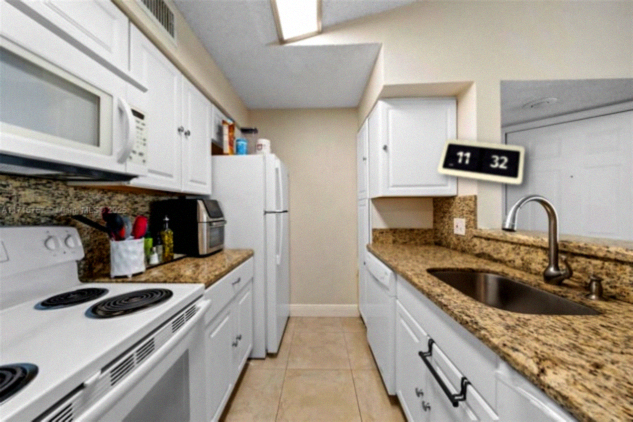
h=11 m=32
